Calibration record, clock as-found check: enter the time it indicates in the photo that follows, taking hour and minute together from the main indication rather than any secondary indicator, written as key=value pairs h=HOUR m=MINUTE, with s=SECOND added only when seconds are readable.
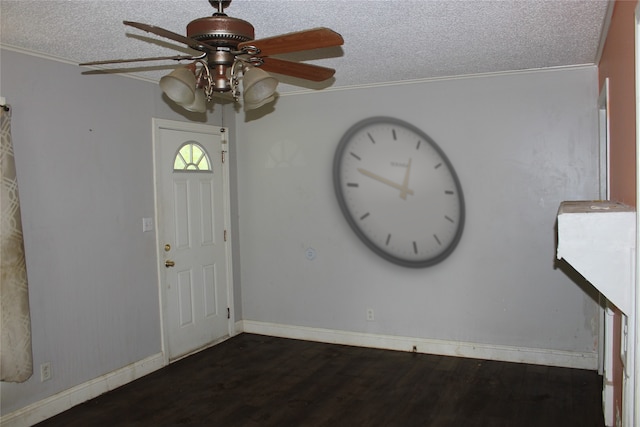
h=12 m=48
